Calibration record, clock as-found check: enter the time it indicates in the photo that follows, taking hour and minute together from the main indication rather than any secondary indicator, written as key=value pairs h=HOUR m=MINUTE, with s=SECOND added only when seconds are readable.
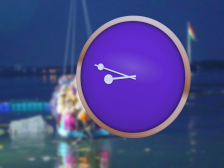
h=8 m=48
